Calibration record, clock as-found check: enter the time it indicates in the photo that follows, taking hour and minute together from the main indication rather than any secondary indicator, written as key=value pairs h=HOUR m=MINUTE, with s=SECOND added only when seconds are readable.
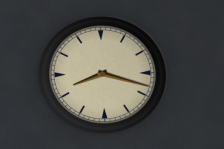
h=8 m=18
